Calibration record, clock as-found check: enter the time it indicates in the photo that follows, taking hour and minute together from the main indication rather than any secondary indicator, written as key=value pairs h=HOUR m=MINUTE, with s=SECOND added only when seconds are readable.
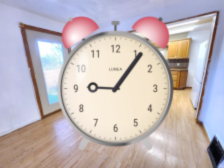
h=9 m=6
